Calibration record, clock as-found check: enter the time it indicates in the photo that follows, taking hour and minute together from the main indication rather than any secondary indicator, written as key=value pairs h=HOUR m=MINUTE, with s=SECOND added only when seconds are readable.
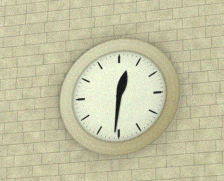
h=12 m=31
